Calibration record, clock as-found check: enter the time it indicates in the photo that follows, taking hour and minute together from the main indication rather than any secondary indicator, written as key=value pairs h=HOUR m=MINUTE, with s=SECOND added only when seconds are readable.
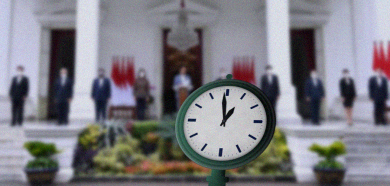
h=12 m=59
